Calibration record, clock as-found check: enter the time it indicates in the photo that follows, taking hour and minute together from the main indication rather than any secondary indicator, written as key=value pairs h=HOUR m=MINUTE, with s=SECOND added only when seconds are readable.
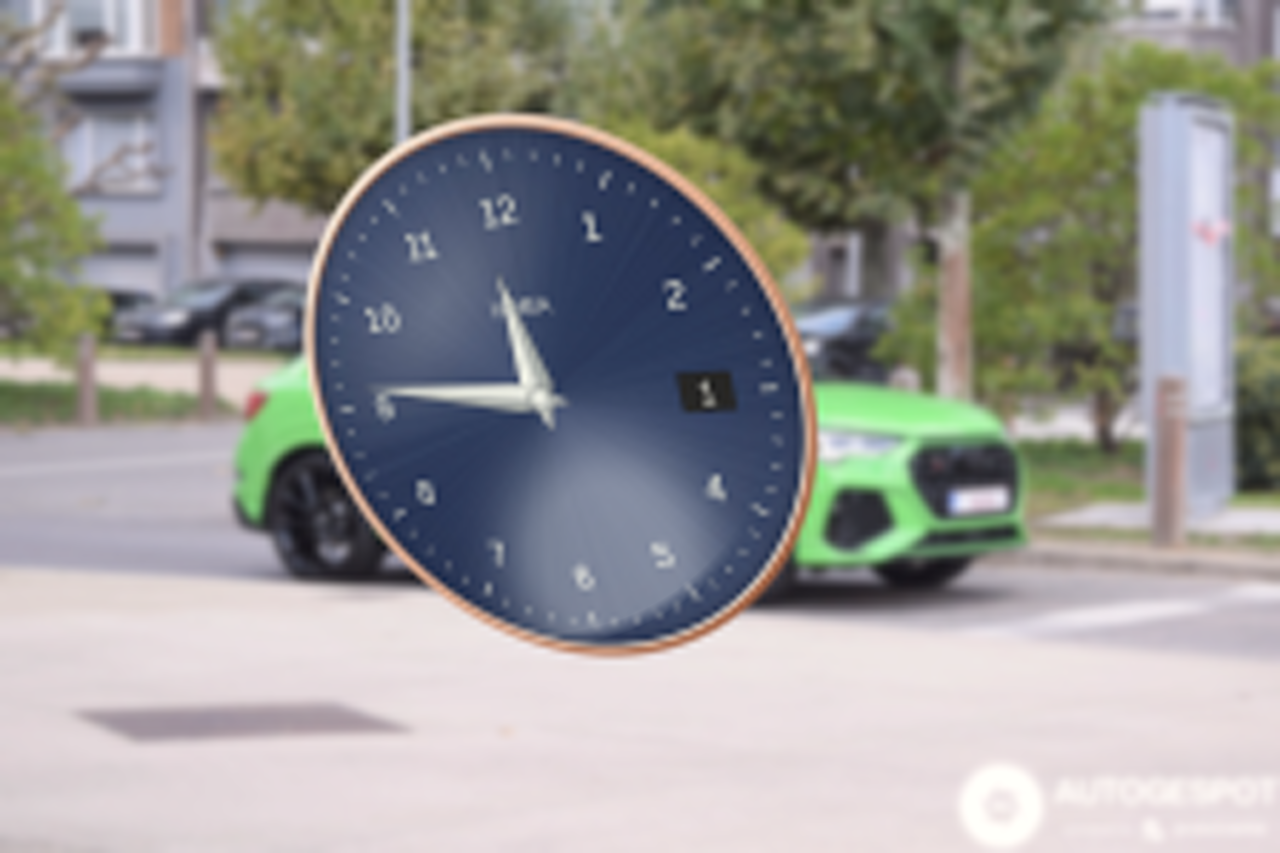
h=11 m=46
